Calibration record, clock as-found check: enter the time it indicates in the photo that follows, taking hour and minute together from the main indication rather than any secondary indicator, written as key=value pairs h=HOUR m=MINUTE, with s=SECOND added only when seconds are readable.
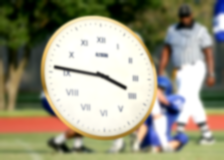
h=3 m=46
